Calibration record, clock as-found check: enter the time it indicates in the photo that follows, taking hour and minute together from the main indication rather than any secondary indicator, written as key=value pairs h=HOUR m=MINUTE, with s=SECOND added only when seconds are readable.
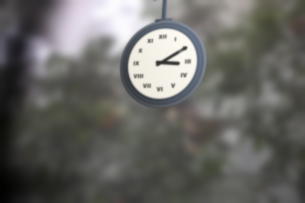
h=3 m=10
